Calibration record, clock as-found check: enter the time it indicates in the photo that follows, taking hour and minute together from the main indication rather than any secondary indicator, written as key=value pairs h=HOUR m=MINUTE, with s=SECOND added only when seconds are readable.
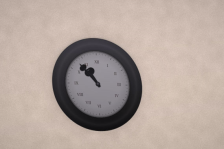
h=10 m=53
